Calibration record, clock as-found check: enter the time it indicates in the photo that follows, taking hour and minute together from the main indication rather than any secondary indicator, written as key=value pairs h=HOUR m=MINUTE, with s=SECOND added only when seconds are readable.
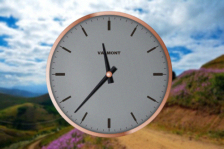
h=11 m=37
